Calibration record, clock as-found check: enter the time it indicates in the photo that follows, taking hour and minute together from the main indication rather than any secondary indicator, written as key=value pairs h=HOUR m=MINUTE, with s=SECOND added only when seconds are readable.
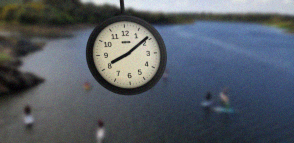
h=8 m=9
